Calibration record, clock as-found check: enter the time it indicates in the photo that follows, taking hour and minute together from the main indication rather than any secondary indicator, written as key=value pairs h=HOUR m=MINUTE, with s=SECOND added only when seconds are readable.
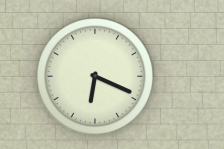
h=6 m=19
